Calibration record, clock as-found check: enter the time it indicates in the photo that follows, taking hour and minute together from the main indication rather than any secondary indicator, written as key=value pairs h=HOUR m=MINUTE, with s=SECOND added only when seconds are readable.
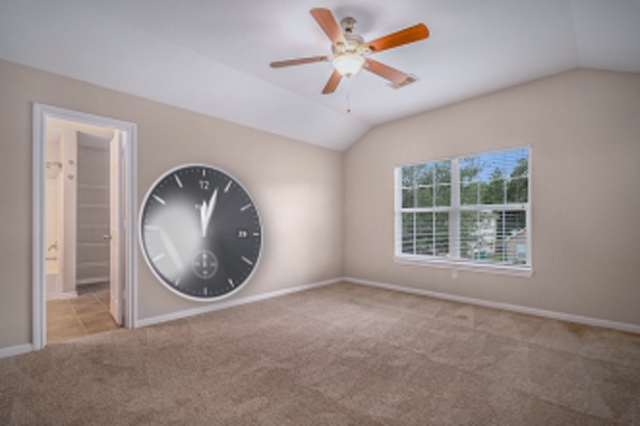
h=12 m=3
